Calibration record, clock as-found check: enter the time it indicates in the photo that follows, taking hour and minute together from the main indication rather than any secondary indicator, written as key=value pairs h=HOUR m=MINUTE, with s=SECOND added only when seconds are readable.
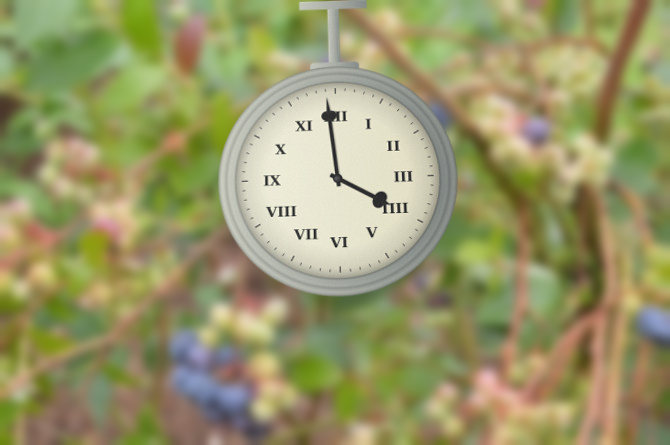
h=3 m=59
